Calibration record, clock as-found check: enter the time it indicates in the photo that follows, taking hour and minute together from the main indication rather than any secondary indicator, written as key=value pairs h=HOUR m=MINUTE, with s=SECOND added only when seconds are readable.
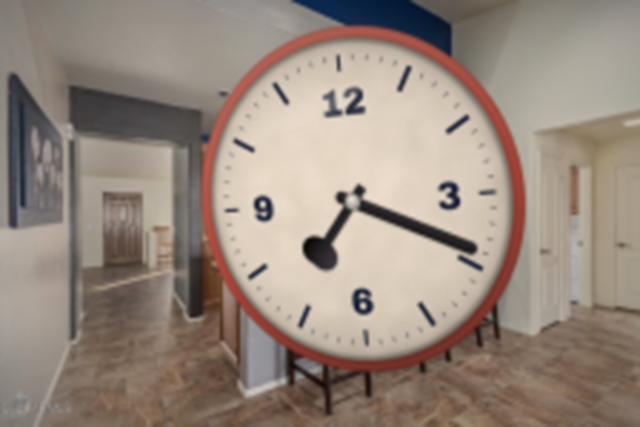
h=7 m=19
